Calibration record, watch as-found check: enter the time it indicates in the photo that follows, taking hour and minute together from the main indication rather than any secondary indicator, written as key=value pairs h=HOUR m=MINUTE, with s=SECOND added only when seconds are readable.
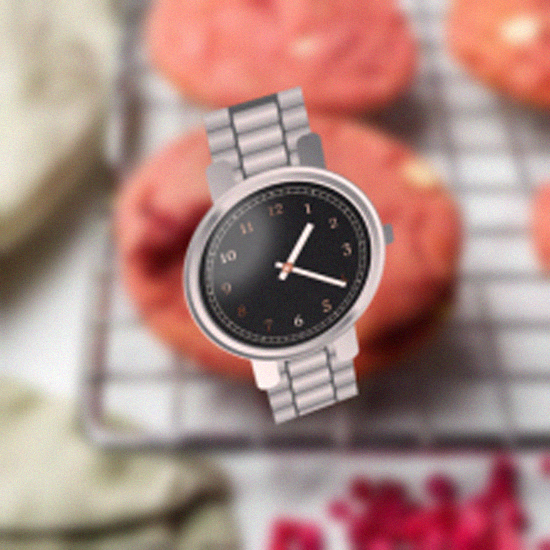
h=1 m=21
